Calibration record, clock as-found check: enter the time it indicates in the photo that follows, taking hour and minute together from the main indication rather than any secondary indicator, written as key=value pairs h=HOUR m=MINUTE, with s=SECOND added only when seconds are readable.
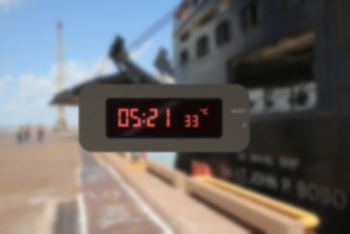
h=5 m=21
